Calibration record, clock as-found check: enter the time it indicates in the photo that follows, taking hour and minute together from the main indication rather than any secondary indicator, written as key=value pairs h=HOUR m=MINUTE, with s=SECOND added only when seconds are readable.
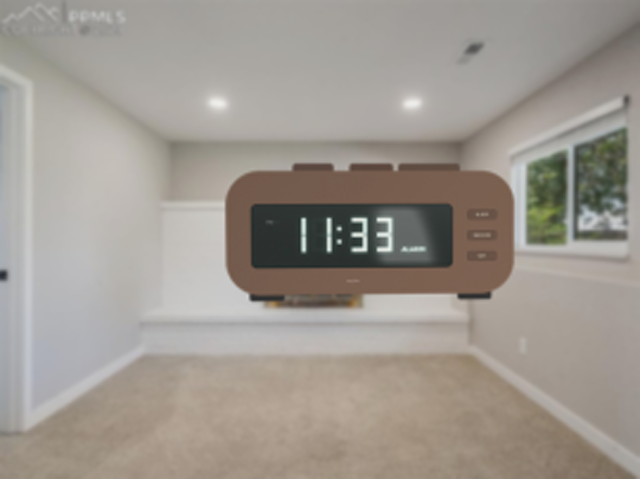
h=11 m=33
